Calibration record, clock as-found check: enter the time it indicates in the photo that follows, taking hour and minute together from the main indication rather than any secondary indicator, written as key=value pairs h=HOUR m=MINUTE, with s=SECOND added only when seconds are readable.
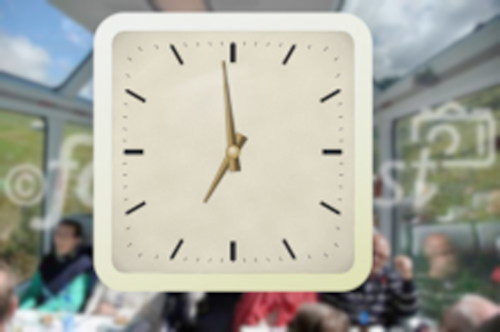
h=6 m=59
